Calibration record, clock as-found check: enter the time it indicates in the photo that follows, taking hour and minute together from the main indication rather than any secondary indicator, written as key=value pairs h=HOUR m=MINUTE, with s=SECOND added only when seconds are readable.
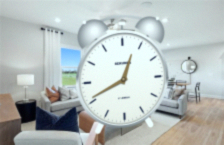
h=12 m=41
